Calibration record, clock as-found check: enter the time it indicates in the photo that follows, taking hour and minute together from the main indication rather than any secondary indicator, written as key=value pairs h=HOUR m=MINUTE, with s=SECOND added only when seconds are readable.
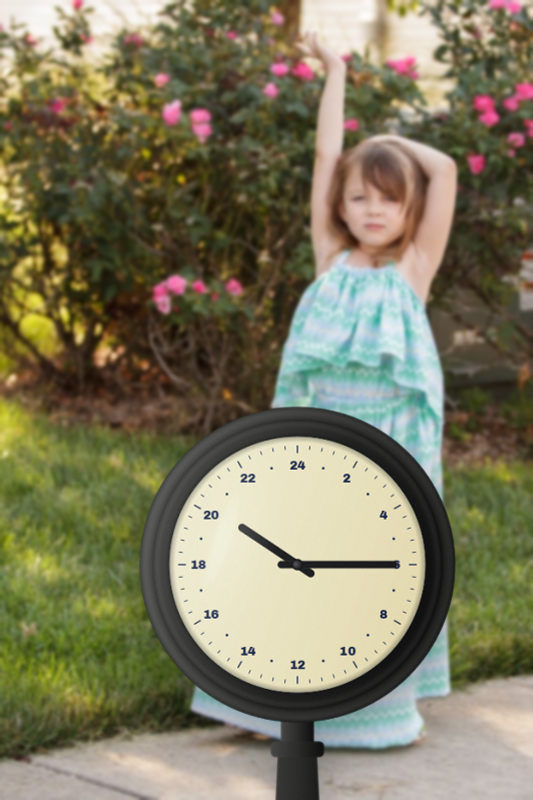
h=20 m=15
